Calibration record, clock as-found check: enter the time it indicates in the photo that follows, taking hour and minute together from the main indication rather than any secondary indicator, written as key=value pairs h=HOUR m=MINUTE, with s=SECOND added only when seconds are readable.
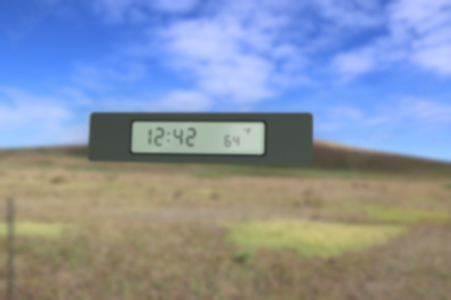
h=12 m=42
